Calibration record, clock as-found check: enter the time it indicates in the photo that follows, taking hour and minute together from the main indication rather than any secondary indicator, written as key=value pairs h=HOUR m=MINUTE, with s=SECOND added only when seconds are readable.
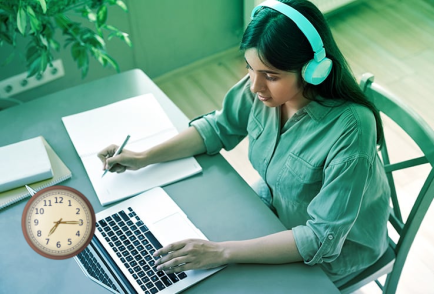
h=7 m=15
